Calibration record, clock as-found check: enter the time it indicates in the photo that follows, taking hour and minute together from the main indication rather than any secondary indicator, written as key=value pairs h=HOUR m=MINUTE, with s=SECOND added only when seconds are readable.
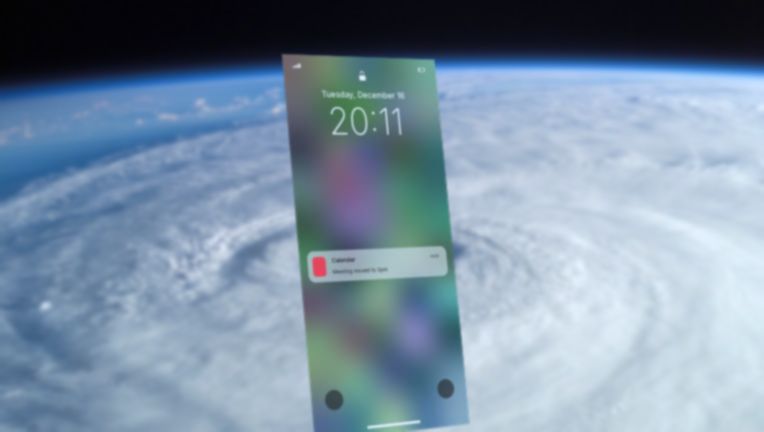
h=20 m=11
